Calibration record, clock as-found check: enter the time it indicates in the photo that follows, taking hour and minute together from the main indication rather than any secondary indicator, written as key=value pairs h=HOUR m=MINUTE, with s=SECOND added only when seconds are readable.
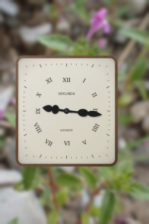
h=9 m=16
